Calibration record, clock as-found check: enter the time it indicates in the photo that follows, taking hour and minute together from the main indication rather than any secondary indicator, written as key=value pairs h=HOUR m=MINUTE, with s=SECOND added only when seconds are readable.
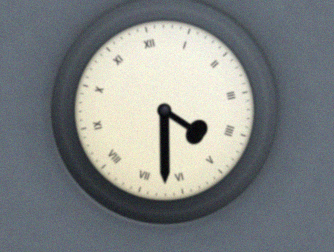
h=4 m=32
